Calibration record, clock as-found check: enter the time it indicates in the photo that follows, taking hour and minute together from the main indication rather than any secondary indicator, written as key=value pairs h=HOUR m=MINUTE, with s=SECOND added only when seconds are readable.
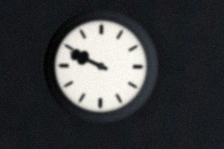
h=9 m=49
